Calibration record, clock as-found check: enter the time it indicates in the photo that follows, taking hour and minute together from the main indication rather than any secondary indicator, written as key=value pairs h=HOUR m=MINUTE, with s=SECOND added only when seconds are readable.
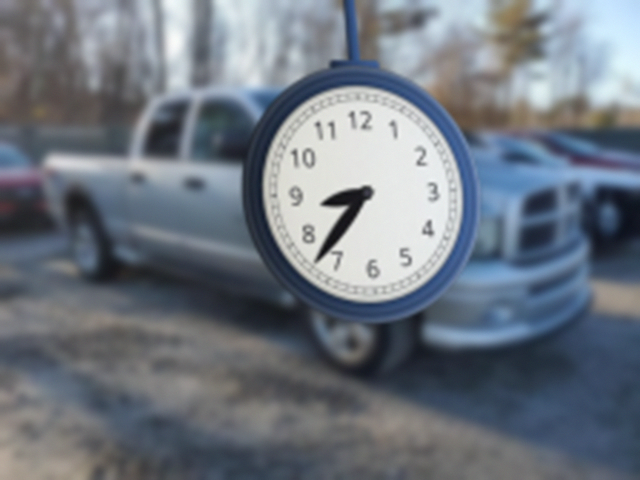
h=8 m=37
